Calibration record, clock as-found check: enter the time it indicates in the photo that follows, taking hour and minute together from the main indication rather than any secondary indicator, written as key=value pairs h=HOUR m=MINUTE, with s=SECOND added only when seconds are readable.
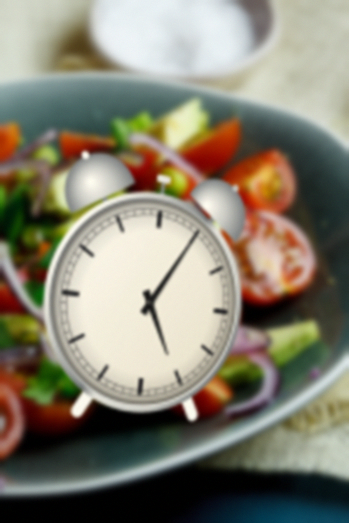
h=5 m=5
